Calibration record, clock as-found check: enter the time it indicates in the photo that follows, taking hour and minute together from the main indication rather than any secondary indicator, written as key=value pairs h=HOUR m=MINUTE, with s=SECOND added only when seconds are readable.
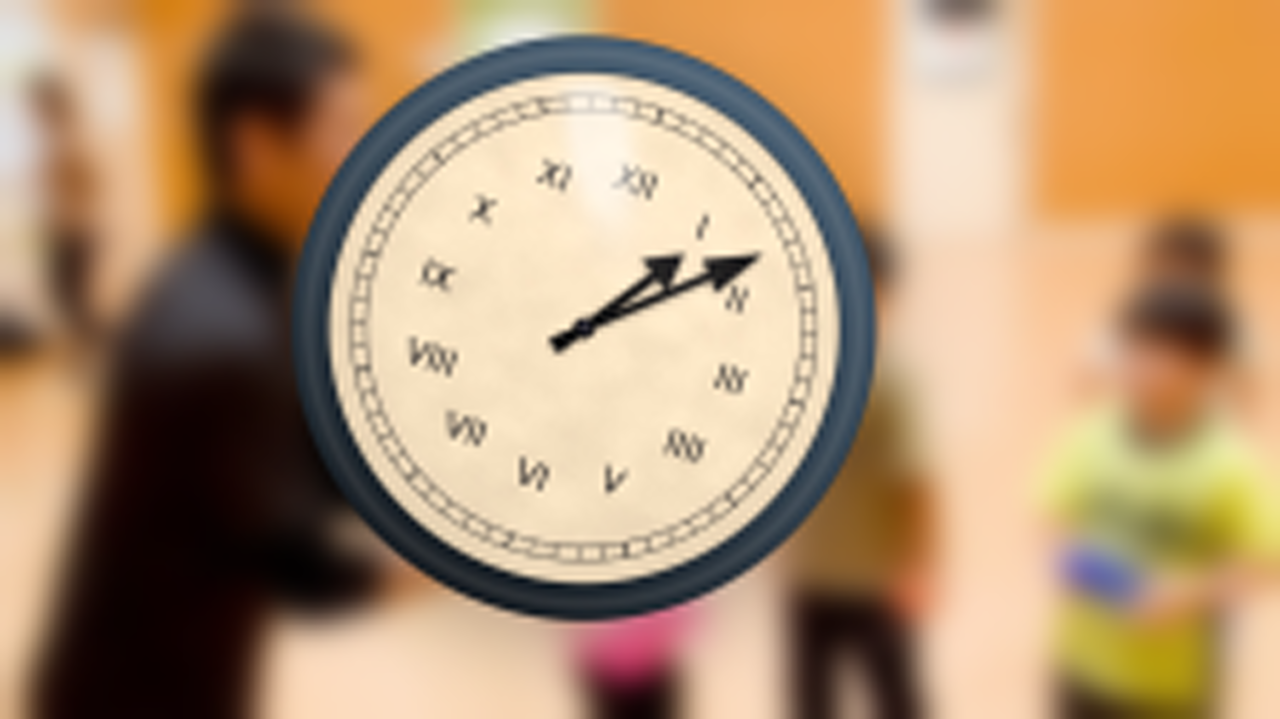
h=1 m=8
